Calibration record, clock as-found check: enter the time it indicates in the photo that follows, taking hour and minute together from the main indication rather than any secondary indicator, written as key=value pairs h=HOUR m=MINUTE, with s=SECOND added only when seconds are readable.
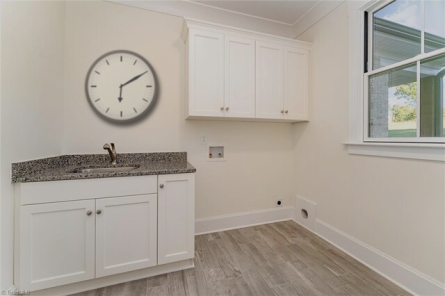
h=6 m=10
